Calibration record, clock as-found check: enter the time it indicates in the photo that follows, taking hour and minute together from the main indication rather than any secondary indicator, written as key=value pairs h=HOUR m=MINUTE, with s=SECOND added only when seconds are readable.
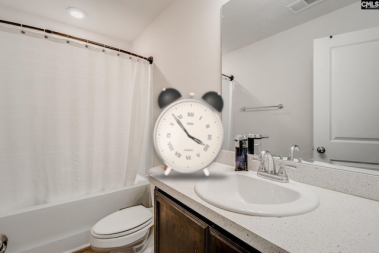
h=3 m=53
